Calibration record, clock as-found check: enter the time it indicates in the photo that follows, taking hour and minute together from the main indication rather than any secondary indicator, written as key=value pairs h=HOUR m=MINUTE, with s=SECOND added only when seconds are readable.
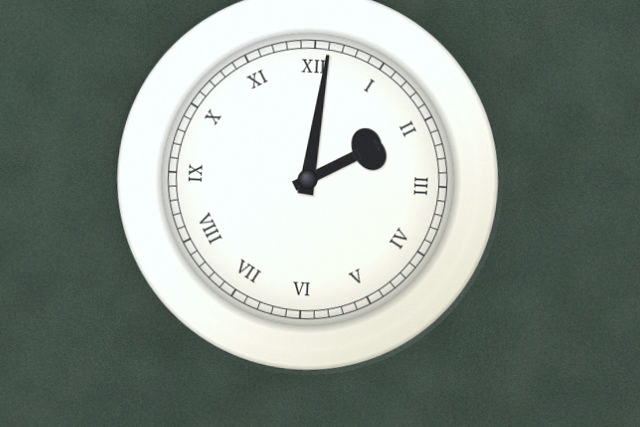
h=2 m=1
